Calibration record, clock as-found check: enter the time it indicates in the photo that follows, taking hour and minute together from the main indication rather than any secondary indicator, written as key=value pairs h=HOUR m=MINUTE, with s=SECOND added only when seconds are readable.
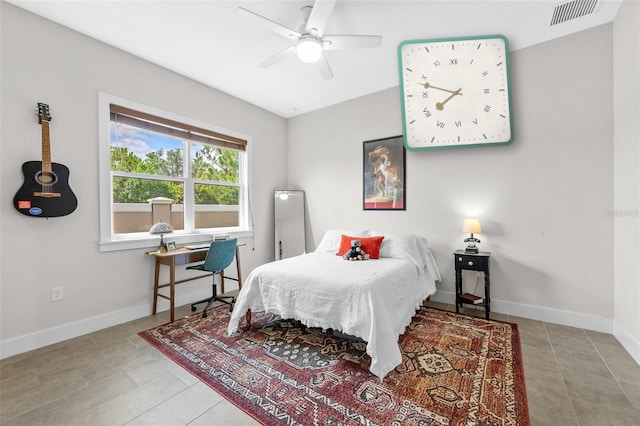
h=7 m=48
